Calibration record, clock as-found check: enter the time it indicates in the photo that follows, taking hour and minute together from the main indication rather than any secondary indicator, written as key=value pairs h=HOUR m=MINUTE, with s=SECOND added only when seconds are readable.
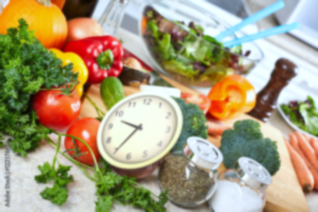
h=9 m=35
